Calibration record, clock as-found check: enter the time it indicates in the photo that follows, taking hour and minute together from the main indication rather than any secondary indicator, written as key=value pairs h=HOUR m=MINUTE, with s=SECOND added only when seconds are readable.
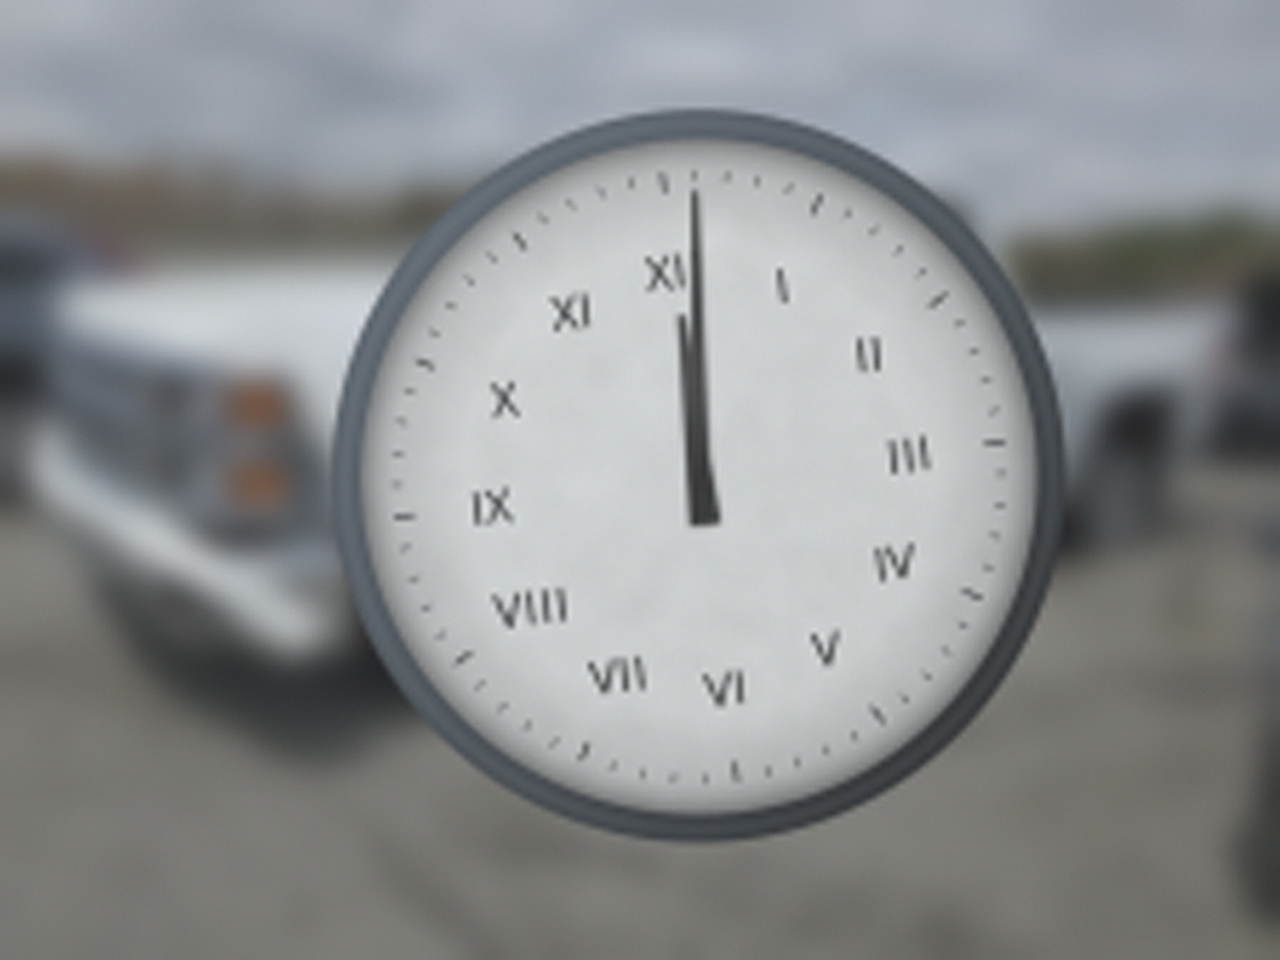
h=12 m=1
